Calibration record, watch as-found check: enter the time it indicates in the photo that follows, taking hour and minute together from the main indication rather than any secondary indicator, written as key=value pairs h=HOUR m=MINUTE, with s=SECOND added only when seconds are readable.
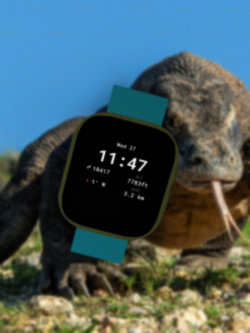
h=11 m=47
